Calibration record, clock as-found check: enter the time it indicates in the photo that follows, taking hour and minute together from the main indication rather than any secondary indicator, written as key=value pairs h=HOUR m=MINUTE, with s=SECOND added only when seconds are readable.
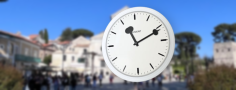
h=11 m=11
